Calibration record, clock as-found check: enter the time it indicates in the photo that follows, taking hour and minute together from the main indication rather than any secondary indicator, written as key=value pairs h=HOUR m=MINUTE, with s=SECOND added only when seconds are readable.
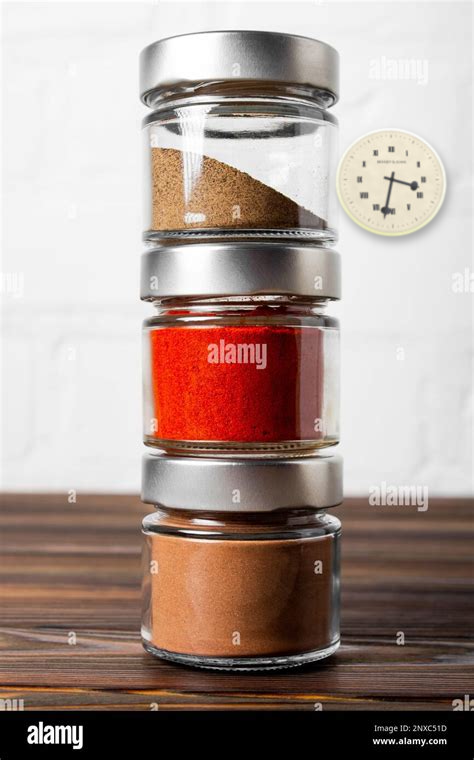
h=3 m=32
